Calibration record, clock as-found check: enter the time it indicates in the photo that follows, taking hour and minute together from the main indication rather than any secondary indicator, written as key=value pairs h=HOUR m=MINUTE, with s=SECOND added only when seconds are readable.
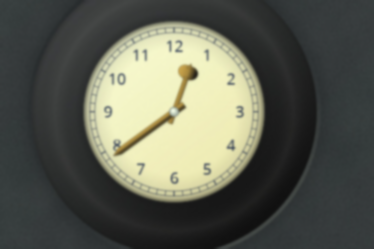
h=12 m=39
